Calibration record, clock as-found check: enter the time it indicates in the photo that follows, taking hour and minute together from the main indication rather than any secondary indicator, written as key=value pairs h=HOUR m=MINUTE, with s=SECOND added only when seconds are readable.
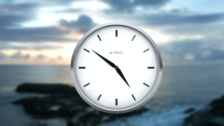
h=4 m=51
